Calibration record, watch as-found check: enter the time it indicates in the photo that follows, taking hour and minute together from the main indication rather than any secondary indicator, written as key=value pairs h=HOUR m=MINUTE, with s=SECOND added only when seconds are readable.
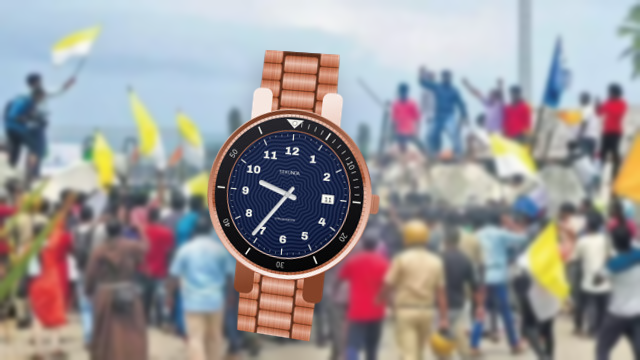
h=9 m=36
